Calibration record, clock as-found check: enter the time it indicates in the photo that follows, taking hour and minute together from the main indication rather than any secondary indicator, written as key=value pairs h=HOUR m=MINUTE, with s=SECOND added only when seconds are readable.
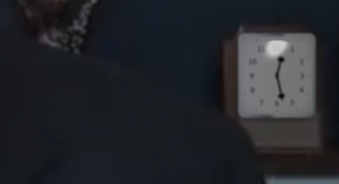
h=12 m=28
